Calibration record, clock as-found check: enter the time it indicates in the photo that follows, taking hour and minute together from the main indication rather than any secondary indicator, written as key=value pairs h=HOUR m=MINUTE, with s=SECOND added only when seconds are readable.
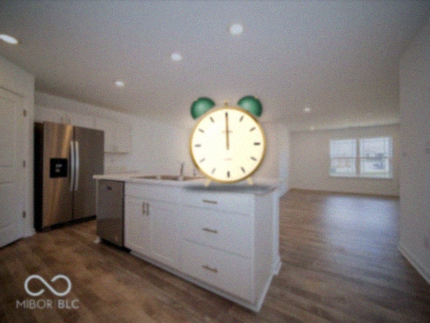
h=12 m=0
